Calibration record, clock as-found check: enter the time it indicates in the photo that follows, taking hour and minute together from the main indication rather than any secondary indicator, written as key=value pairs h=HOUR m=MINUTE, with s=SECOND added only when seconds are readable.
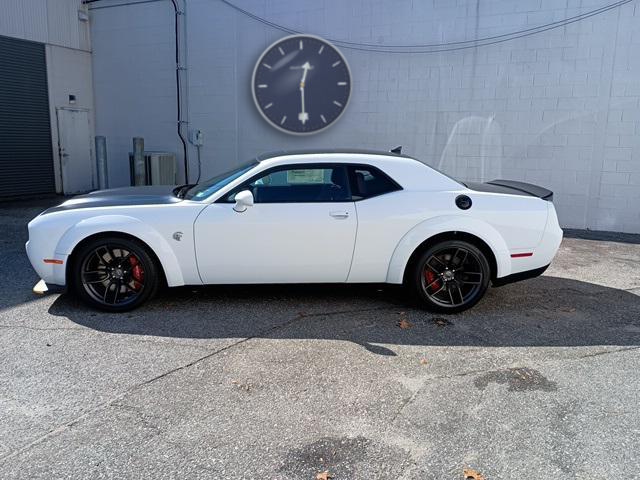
h=12 m=30
